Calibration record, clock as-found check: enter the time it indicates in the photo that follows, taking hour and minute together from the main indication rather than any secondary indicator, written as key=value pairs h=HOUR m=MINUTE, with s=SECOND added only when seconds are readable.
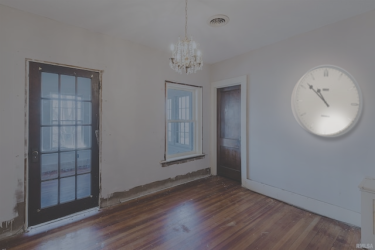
h=10 m=52
